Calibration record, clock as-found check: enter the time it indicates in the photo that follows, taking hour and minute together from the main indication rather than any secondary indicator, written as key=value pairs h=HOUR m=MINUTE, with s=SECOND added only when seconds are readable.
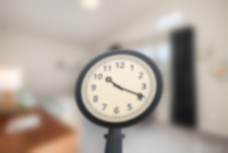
h=10 m=19
